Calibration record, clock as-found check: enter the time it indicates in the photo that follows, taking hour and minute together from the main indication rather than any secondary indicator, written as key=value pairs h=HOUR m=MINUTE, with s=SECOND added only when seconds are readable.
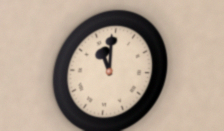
h=10 m=59
